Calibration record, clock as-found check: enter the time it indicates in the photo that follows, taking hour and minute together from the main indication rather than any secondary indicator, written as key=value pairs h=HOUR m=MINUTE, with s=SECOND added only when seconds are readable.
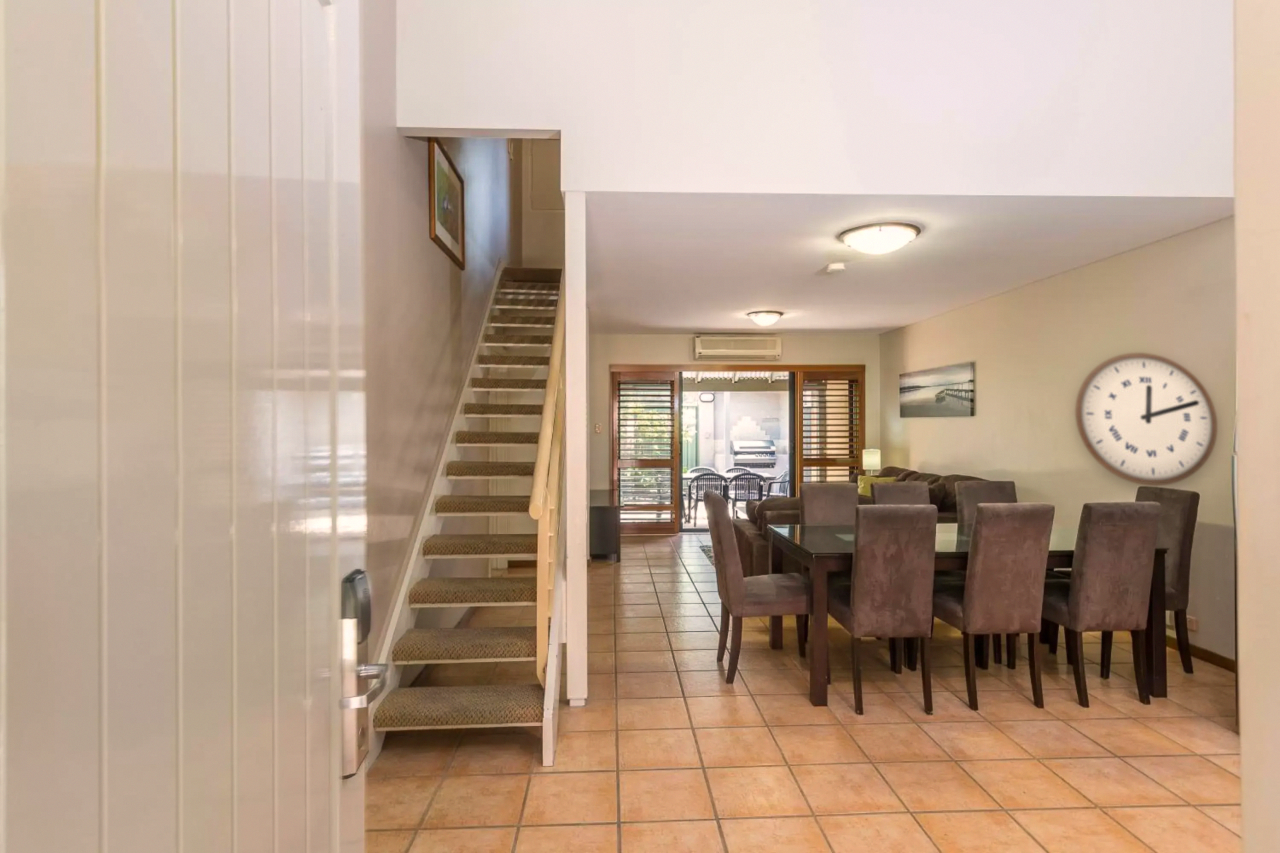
h=12 m=12
